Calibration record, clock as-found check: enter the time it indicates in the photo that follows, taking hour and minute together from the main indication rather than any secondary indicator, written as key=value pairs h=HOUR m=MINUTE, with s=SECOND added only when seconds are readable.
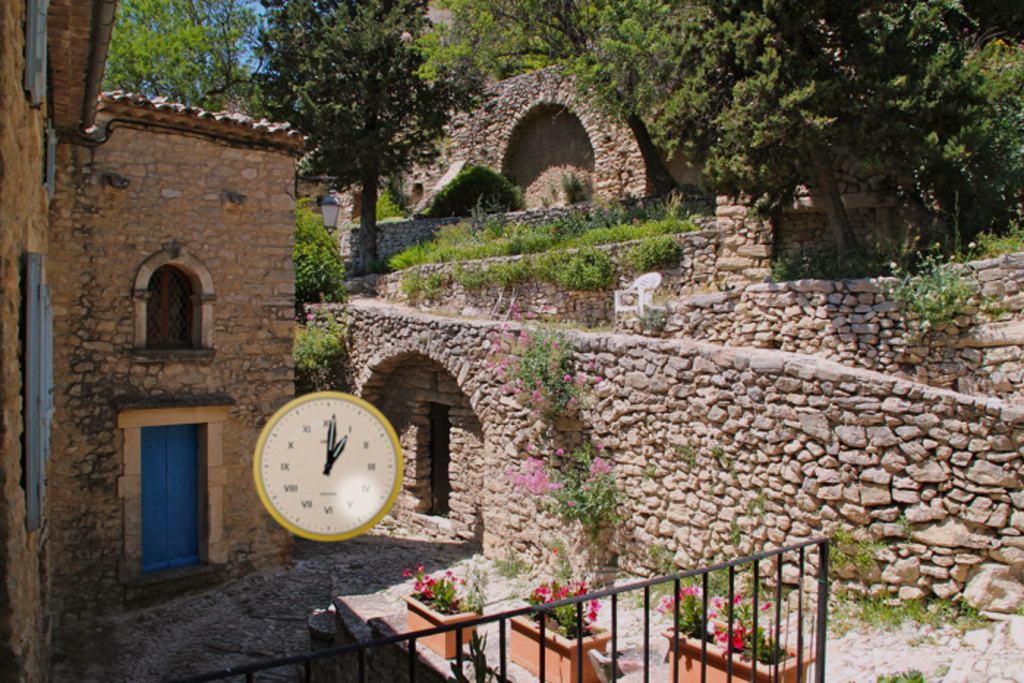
h=1 m=1
